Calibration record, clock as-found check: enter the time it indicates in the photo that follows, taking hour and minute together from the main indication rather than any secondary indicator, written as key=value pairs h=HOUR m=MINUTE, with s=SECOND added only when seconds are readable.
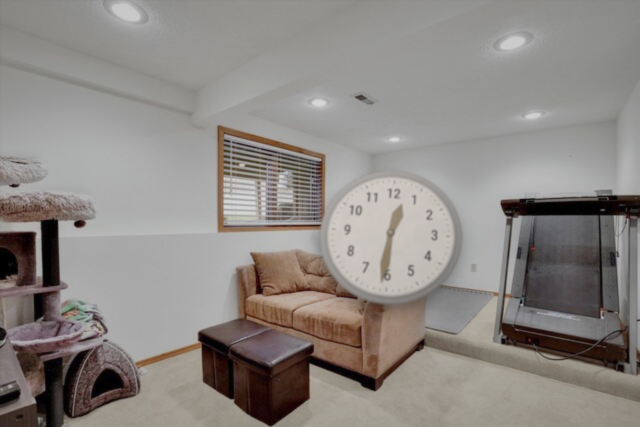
h=12 m=31
